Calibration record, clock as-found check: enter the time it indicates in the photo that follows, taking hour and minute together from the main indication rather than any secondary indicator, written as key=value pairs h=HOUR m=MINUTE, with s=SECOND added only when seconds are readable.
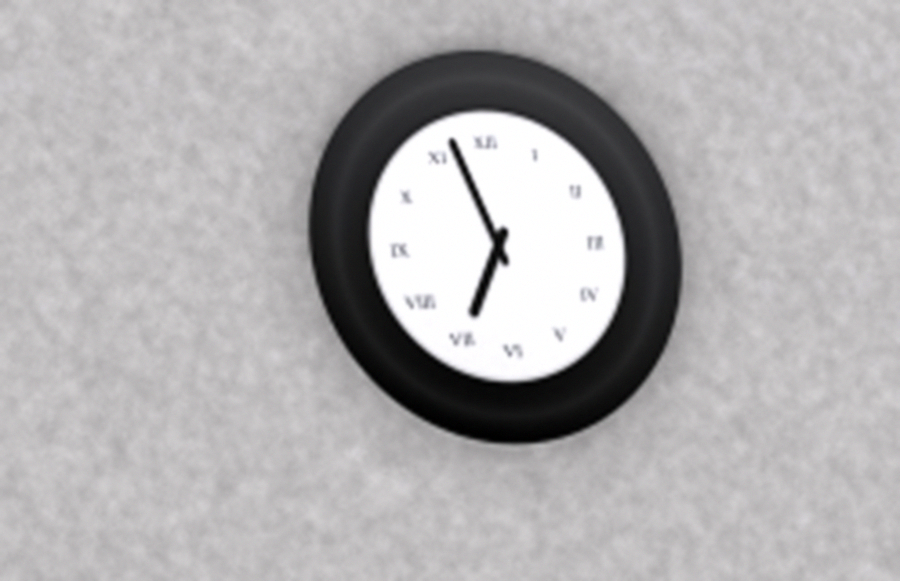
h=6 m=57
